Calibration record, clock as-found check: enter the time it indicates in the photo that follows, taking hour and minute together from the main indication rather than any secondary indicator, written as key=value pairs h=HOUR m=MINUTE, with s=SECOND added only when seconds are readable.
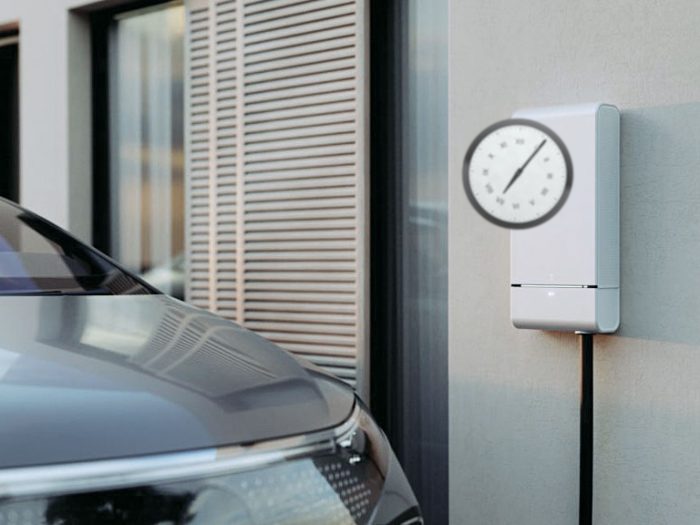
h=7 m=6
